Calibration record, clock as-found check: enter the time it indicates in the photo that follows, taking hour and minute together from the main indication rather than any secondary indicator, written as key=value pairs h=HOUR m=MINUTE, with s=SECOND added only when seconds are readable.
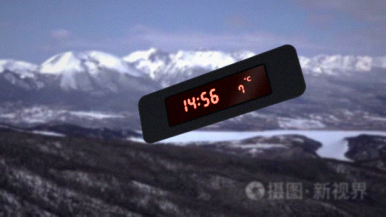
h=14 m=56
